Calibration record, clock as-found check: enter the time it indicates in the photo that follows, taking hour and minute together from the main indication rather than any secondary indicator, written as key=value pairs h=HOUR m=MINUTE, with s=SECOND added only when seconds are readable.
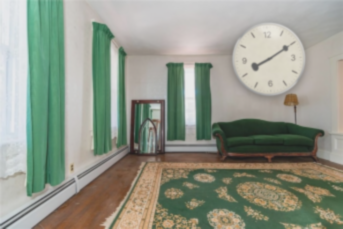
h=8 m=10
